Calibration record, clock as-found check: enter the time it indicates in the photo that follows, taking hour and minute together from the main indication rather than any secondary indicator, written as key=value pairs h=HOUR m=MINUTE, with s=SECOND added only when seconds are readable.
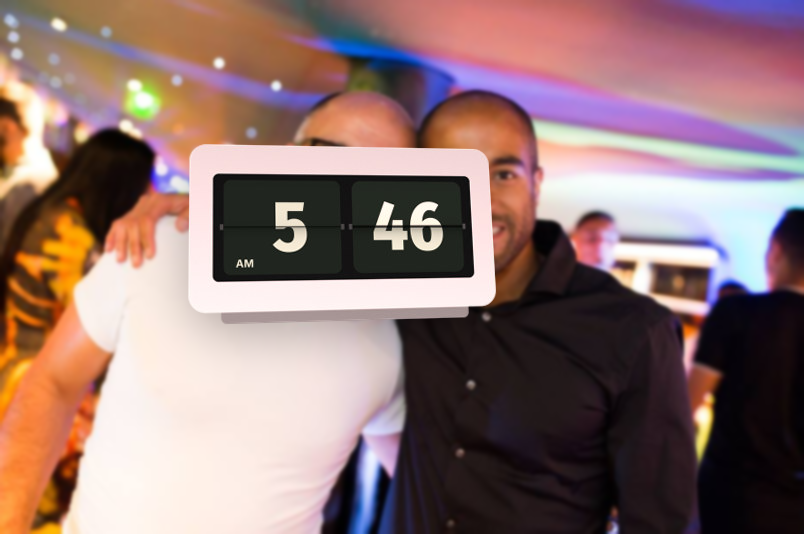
h=5 m=46
